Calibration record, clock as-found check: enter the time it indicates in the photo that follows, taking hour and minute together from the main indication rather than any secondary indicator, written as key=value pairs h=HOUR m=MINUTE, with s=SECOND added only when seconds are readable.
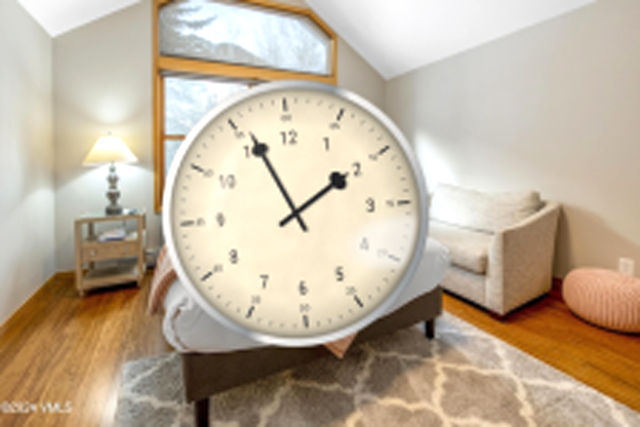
h=1 m=56
